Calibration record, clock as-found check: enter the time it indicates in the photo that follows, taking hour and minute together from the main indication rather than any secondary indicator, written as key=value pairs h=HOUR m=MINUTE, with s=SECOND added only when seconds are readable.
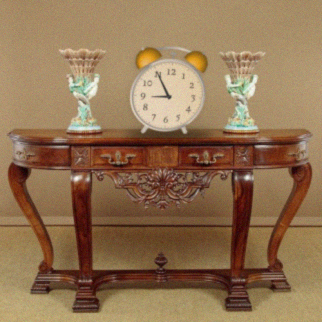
h=8 m=55
